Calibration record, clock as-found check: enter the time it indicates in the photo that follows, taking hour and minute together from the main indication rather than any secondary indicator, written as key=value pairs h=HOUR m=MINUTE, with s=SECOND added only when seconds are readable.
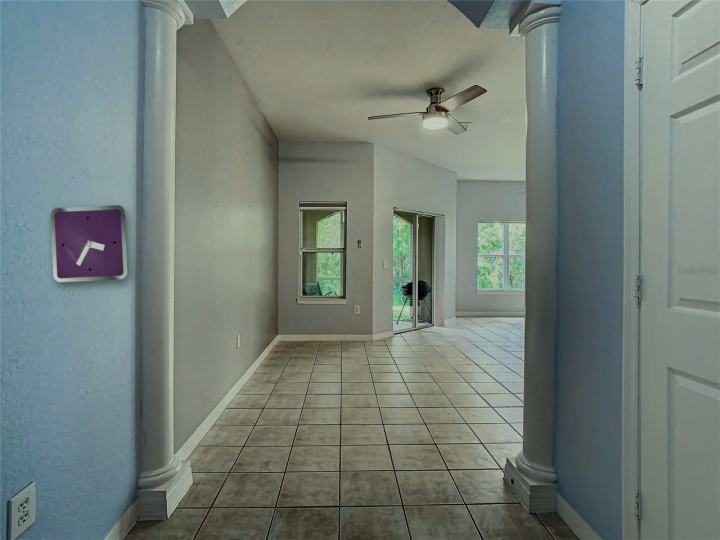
h=3 m=35
